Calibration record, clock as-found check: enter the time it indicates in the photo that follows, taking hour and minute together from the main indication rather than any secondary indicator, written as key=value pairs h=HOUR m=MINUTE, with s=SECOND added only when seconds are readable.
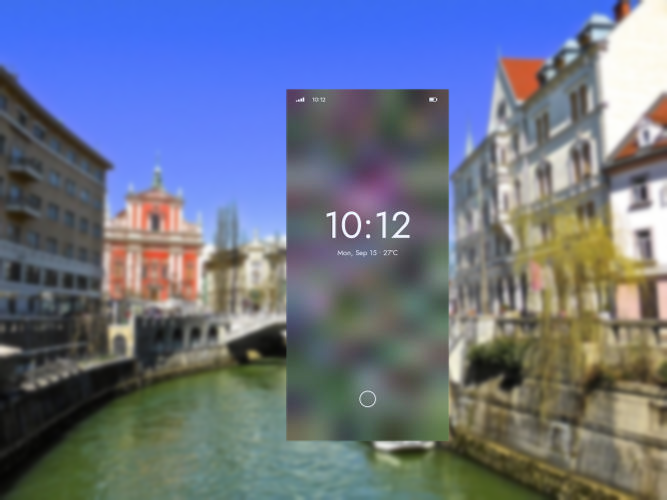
h=10 m=12
